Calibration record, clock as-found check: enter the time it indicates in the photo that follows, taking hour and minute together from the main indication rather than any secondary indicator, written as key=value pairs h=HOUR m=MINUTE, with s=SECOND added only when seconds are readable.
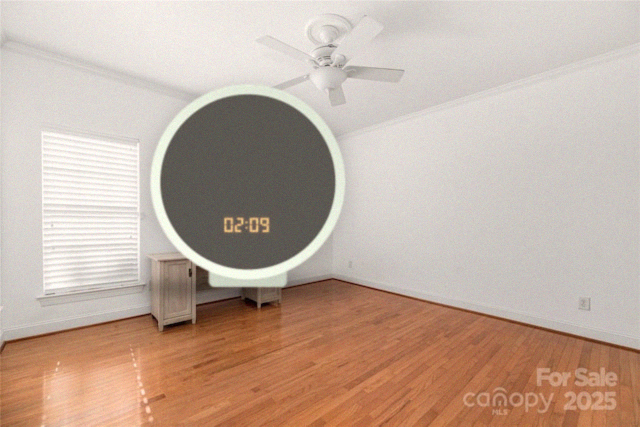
h=2 m=9
